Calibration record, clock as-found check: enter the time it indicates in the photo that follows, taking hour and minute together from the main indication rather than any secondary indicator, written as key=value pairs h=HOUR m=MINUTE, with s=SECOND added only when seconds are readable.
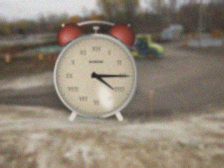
h=4 m=15
